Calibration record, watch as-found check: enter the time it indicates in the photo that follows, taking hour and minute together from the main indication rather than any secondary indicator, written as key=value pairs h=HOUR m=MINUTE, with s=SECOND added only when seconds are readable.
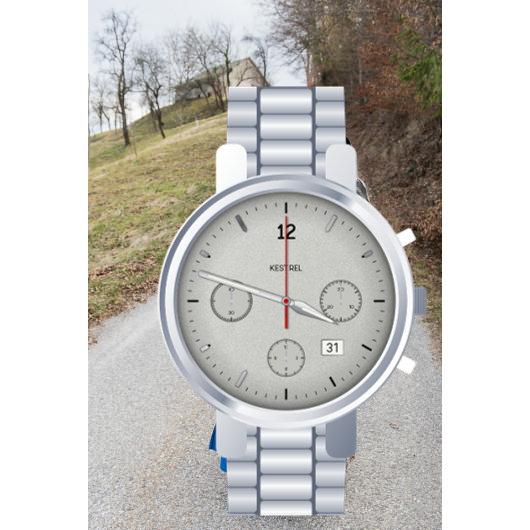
h=3 m=48
